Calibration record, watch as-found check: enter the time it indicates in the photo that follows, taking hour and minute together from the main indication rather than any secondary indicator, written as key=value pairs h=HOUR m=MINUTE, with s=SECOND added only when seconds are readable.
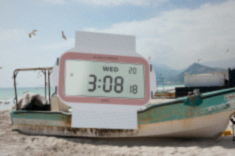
h=3 m=8
